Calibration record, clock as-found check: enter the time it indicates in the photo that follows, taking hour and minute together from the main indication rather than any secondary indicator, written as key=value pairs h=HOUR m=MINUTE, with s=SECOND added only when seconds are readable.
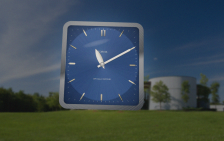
h=11 m=10
